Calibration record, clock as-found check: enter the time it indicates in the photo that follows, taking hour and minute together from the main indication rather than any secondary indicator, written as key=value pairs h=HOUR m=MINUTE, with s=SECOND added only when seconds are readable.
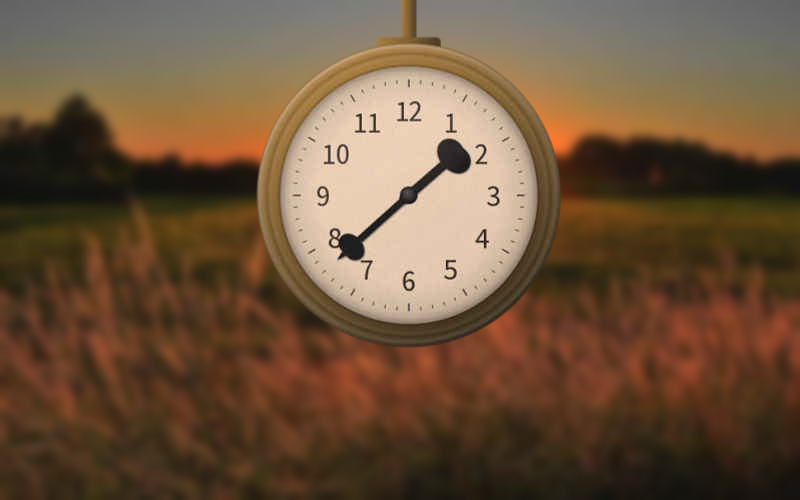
h=1 m=38
